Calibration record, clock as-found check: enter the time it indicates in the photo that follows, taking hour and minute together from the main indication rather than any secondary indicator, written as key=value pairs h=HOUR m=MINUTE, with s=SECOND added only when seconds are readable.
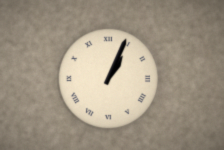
h=1 m=4
